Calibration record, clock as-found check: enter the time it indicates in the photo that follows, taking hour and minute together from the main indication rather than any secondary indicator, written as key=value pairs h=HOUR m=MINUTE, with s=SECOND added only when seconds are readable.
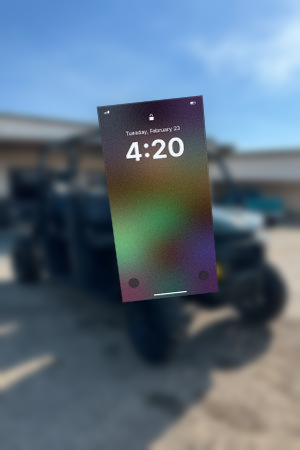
h=4 m=20
